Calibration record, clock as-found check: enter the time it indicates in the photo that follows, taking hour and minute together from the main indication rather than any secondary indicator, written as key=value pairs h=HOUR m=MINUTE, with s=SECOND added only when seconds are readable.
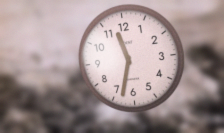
h=11 m=33
